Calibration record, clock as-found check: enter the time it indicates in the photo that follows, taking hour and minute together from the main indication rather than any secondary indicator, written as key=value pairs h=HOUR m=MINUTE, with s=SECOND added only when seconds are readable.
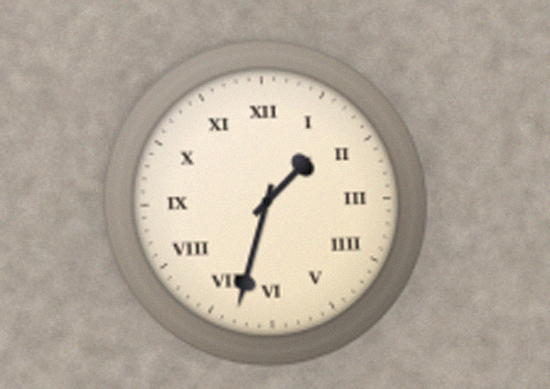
h=1 m=33
